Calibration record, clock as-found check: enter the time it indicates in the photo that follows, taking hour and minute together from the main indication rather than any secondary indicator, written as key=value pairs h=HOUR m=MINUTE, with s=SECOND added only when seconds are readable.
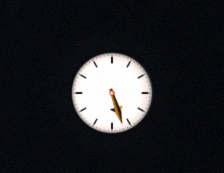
h=5 m=27
